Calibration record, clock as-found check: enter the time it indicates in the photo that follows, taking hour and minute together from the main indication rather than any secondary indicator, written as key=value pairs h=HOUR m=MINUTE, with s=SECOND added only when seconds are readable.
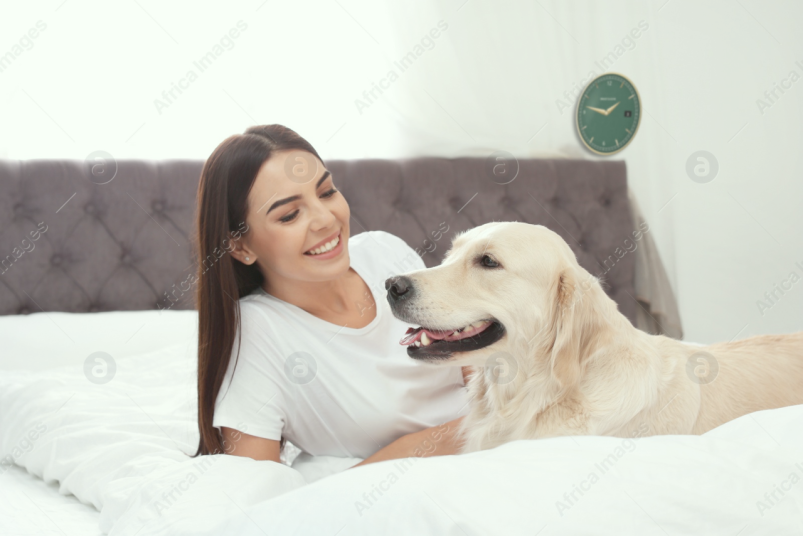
h=1 m=47
